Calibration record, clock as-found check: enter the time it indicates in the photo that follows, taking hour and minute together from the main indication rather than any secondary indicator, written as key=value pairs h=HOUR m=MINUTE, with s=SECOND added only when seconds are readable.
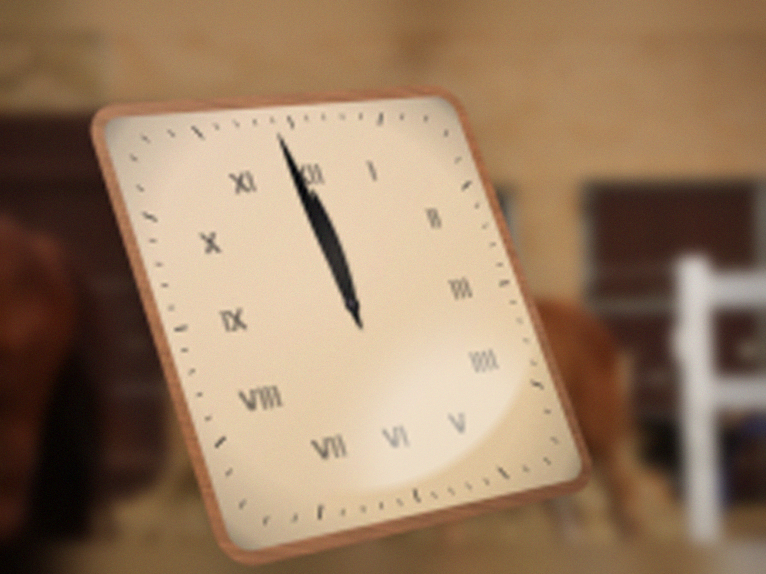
h=11 m=59
